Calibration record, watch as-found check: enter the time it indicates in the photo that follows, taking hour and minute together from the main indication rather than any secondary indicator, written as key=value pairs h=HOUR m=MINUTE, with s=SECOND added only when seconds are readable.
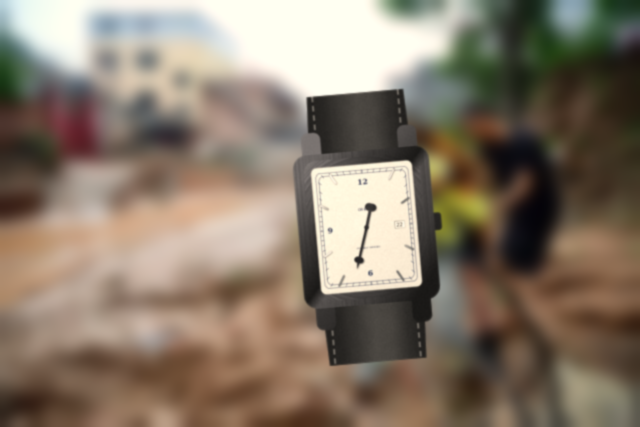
h=12 m=33
